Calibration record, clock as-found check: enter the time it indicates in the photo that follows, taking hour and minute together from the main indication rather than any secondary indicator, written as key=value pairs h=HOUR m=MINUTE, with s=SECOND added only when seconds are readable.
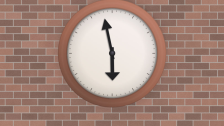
h=5 m=58
